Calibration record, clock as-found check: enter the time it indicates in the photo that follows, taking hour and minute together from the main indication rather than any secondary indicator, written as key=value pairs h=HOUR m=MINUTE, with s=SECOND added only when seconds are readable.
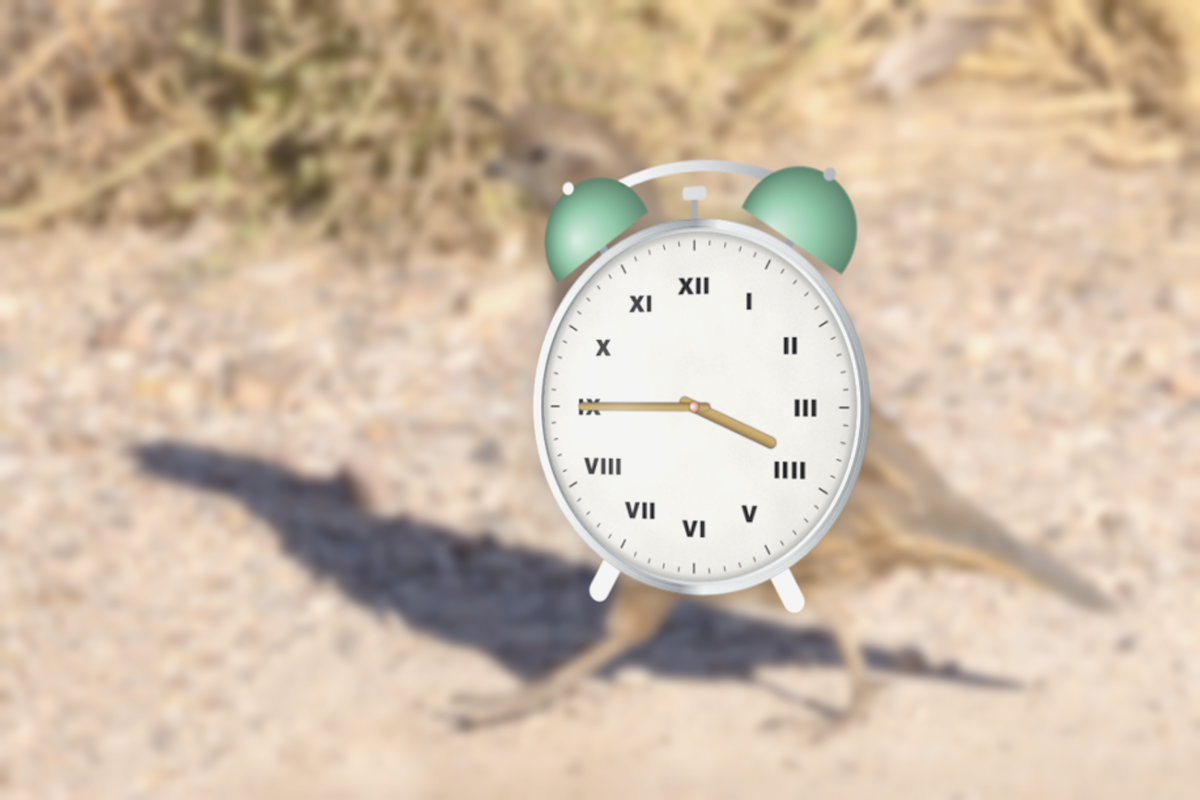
h=3 m=45
